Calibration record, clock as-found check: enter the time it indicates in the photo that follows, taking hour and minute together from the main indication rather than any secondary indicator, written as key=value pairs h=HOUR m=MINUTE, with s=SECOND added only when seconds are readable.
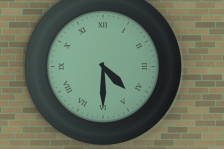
h=4 m=30
